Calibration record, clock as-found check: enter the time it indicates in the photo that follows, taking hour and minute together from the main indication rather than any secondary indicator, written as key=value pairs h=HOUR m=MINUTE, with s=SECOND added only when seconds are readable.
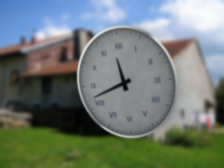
h=11 m=42
